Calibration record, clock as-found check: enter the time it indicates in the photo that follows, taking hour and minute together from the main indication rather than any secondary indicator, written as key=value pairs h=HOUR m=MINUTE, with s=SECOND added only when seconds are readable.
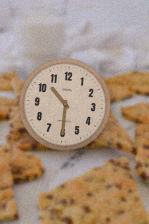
h=10 m=30
